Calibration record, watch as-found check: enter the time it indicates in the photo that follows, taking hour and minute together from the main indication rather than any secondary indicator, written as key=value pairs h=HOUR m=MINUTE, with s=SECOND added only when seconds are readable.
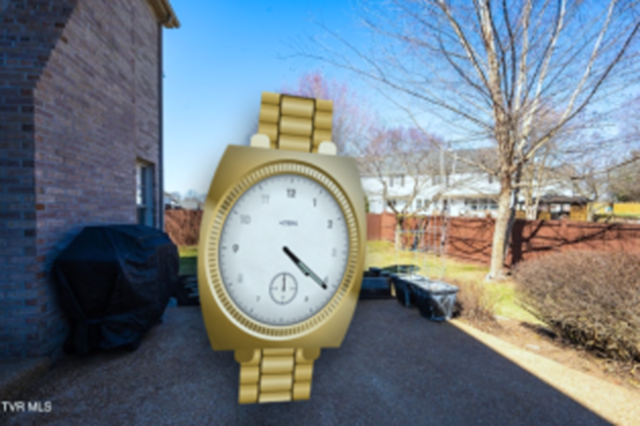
h=4 m=21
